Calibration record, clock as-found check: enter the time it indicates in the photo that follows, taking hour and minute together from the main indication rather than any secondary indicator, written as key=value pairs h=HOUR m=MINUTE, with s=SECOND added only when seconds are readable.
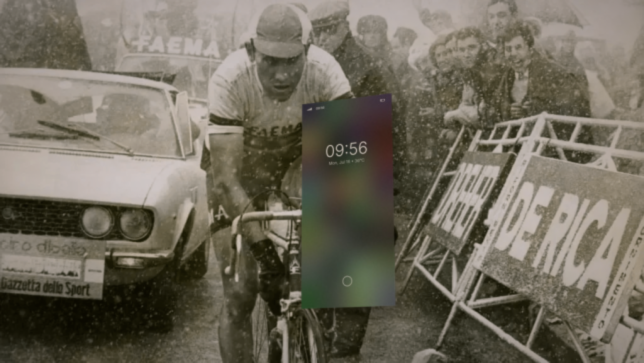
h=9 m=56
